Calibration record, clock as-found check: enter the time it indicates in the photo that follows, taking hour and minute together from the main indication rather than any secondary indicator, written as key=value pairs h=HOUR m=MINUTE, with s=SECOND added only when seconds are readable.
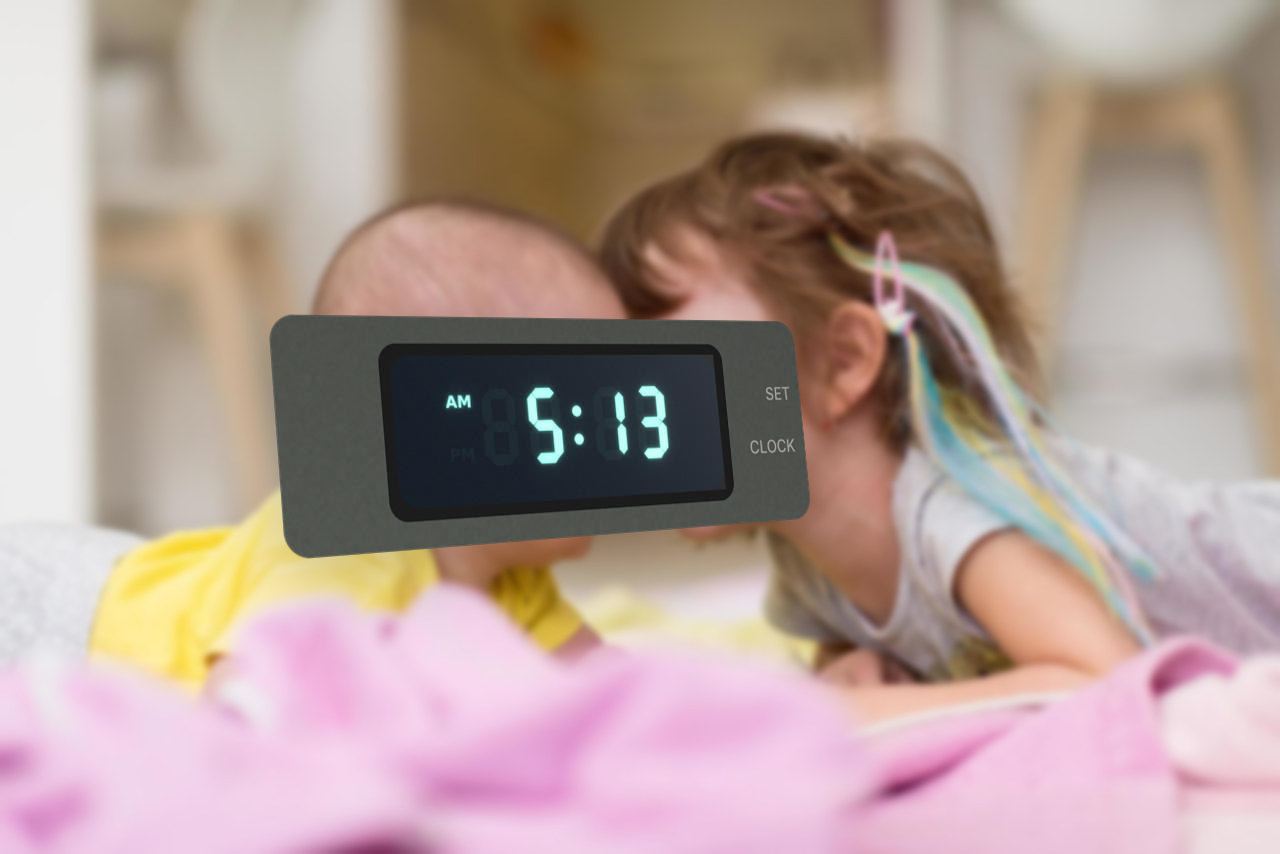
h=5 m=13
